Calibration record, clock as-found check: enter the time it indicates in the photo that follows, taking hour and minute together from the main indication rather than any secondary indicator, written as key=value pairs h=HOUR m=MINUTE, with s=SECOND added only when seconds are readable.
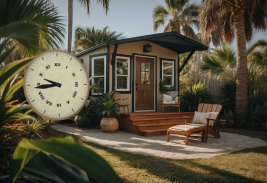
h=9 m=44
